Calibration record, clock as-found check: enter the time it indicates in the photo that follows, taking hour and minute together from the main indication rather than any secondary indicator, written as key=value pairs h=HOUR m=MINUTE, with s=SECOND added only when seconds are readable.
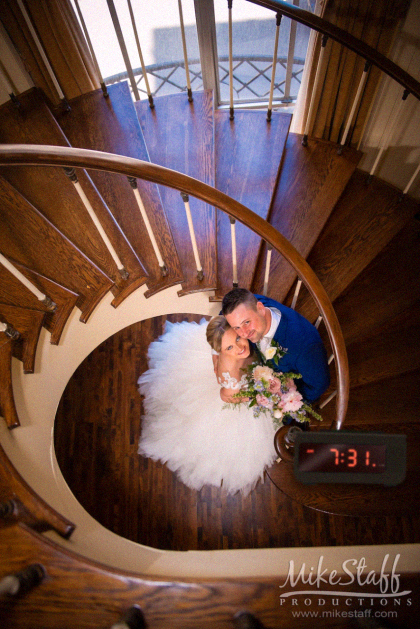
h=7 m=31
